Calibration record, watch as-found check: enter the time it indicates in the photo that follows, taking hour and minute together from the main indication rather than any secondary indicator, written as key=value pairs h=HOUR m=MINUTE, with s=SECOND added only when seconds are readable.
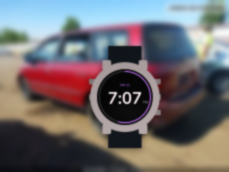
h=7 m=7
